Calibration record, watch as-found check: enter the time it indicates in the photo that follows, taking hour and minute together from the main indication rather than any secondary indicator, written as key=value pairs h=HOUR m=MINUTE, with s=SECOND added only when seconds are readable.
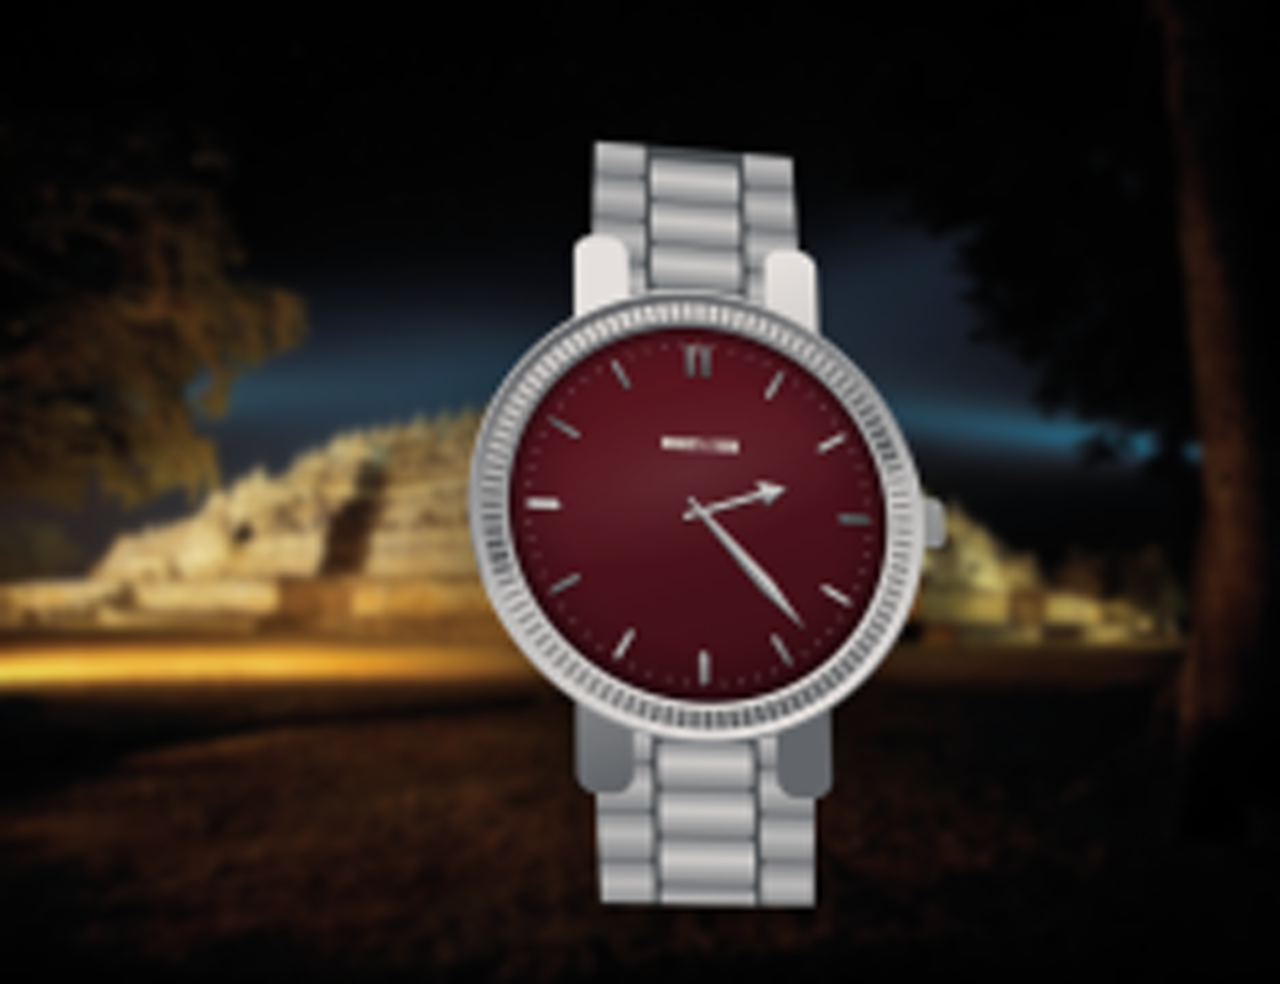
h=2 m=23
